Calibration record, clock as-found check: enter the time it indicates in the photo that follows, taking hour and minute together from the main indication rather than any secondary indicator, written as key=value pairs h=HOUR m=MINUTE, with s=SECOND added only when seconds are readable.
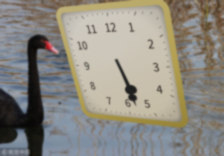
h=5 m=28
